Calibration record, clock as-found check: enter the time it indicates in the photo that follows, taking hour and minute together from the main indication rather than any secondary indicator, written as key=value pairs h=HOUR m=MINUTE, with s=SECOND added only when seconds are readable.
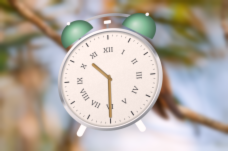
h=10 m=30
